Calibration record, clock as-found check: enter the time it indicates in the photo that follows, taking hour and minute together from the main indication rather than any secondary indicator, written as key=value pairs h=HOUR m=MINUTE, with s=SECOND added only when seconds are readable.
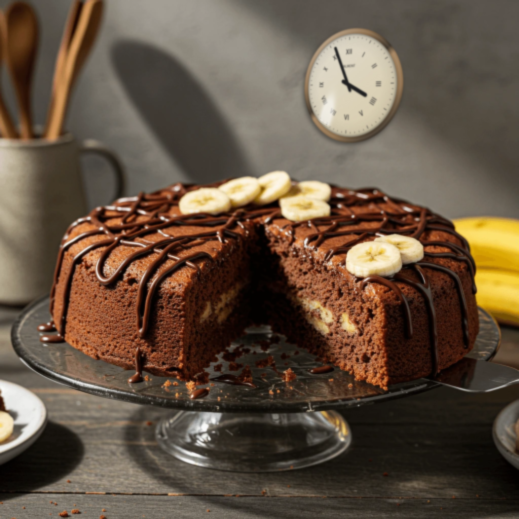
h=3 m=56
